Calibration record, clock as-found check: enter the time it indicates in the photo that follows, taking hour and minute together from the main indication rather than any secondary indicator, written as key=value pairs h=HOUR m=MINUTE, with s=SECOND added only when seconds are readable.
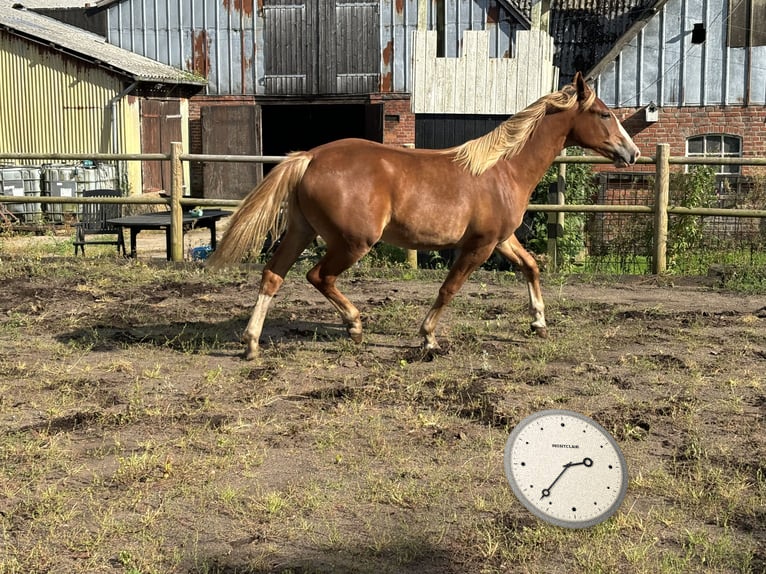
h=2 m=37
